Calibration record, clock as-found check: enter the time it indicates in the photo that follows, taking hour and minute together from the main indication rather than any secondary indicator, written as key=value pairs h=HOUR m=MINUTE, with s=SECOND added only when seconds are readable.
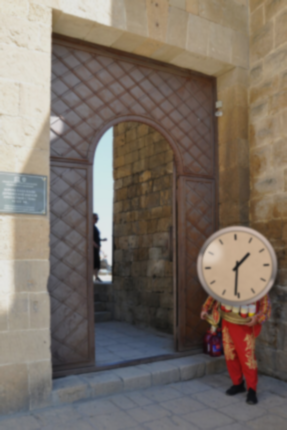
h=1 m=31
